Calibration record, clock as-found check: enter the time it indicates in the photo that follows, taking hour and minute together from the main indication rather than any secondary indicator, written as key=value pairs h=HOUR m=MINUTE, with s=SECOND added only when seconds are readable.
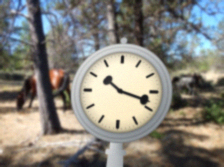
h=10 m=18
